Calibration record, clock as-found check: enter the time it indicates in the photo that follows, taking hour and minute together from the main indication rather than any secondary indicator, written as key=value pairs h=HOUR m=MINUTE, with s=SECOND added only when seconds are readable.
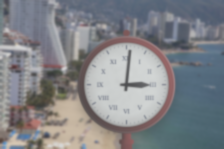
h=3 m=1
